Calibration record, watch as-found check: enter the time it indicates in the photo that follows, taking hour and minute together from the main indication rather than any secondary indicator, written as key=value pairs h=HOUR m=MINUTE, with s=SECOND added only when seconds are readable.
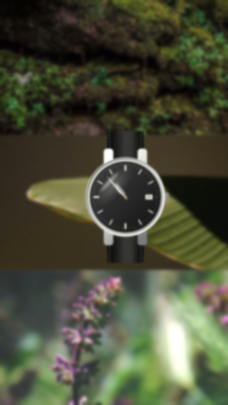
h=10 m=53
